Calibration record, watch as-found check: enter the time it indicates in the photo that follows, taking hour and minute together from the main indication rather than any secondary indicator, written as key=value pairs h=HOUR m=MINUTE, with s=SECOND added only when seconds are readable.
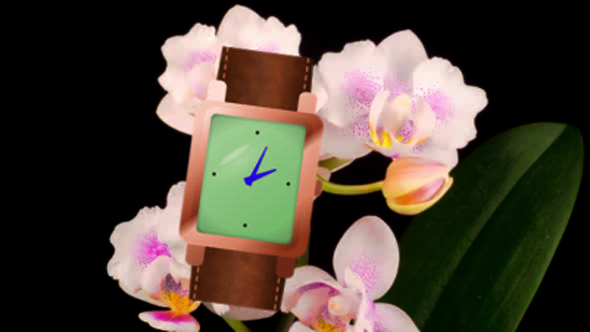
h=2 m=3
